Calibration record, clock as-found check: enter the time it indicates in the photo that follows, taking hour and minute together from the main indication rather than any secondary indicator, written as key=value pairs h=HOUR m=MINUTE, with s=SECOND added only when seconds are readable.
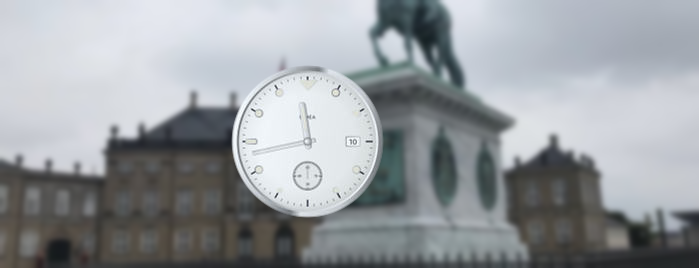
h=11 m=43
